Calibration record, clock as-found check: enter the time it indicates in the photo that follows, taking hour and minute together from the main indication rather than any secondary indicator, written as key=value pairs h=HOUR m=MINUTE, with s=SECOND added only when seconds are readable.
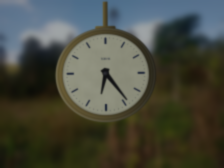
h=6 m=24
